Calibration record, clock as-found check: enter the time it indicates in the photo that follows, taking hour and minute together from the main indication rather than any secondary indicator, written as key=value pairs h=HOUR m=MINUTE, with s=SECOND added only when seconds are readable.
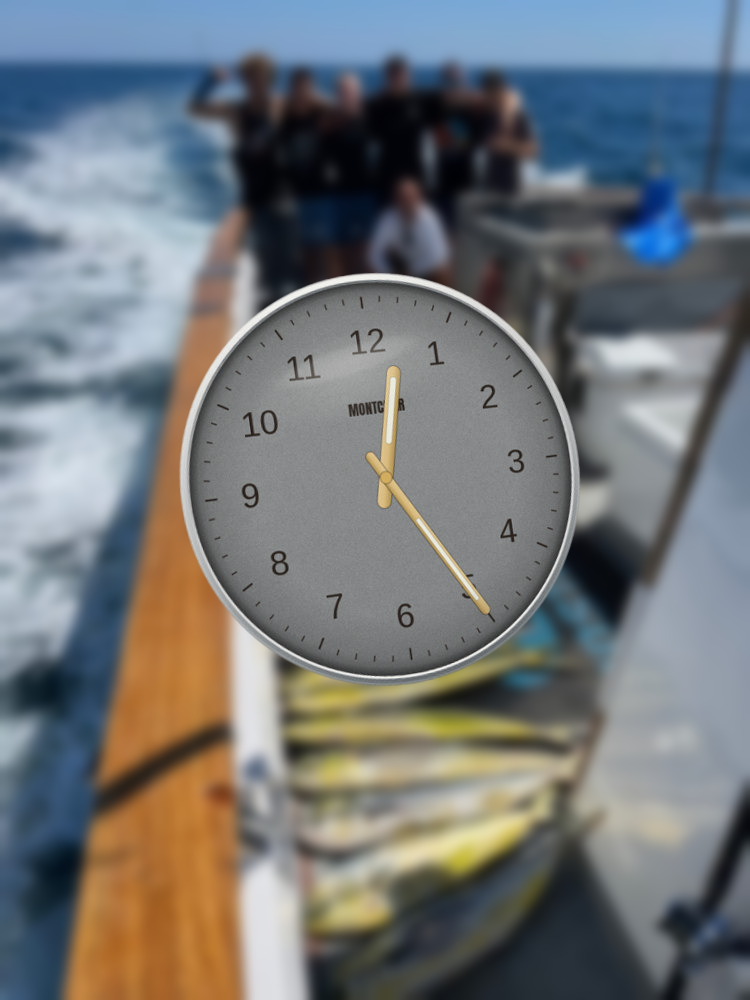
h=12 m=25
